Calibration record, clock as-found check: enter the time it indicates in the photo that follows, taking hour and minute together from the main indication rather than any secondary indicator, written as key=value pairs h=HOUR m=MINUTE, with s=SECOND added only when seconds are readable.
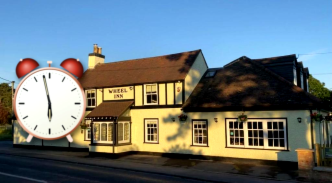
h=5 m=58
